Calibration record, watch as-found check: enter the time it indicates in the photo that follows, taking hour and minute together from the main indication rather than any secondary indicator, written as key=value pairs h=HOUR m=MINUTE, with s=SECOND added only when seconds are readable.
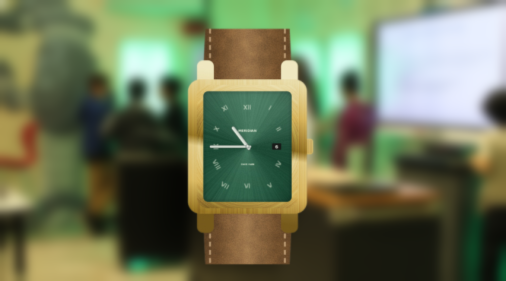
h=10 m=45
